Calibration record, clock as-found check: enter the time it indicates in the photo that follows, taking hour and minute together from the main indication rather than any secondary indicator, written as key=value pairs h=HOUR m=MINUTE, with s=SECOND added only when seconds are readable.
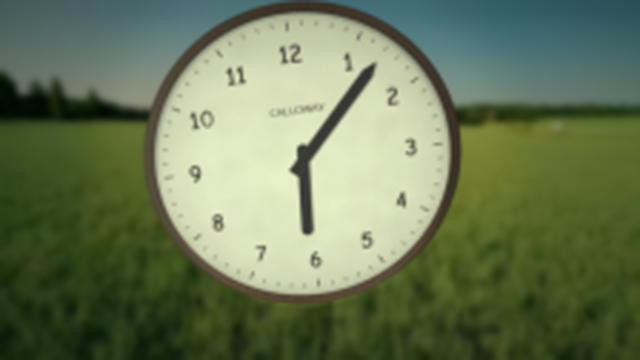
h=6 m=7
